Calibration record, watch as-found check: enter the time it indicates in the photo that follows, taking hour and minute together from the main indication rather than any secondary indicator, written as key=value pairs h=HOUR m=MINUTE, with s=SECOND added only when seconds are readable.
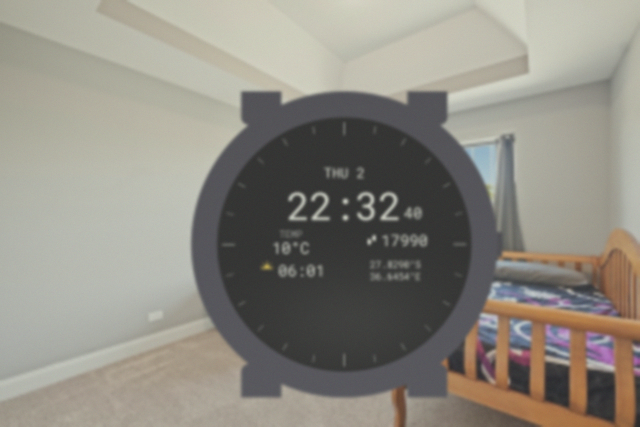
h=22 m=32
